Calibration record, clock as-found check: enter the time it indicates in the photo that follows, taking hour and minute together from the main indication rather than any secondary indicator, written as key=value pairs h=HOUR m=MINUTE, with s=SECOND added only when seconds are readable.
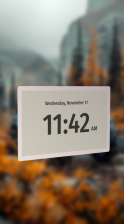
h=11 m=42
